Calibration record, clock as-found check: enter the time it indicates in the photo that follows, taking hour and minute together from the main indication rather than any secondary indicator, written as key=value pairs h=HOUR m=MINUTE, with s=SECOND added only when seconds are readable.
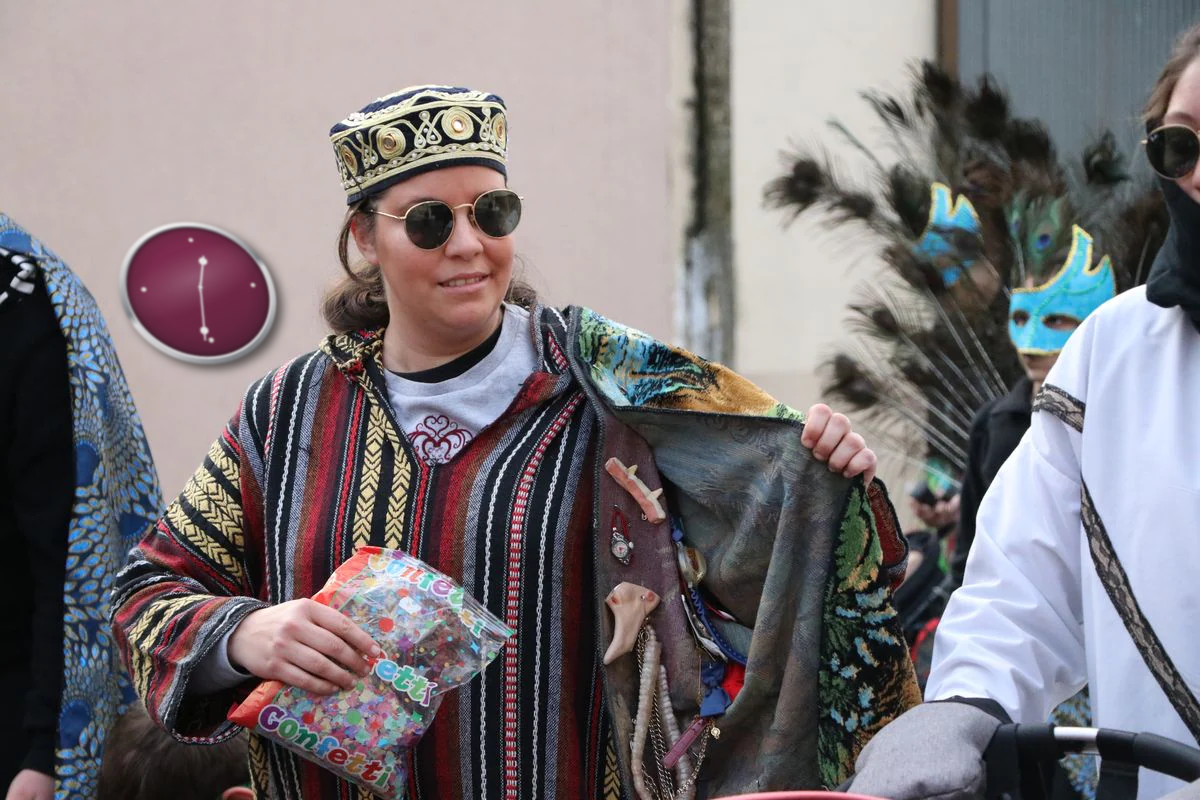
h=12 m=31
